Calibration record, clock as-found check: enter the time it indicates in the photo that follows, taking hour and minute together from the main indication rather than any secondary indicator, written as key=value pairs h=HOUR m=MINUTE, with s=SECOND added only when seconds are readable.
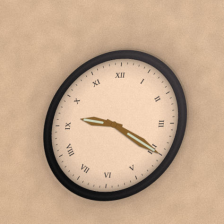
h=9 m=20
